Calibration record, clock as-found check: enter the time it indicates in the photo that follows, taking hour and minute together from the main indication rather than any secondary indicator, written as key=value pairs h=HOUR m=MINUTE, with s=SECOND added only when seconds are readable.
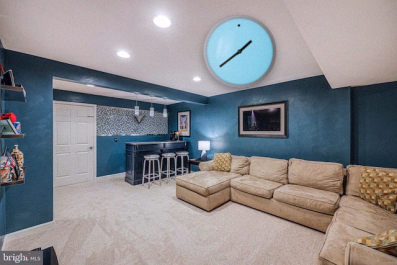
h=1 m=39
